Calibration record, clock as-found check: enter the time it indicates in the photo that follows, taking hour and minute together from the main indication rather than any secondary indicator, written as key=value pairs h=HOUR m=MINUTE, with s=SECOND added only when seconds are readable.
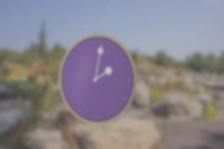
h=2 m=2
